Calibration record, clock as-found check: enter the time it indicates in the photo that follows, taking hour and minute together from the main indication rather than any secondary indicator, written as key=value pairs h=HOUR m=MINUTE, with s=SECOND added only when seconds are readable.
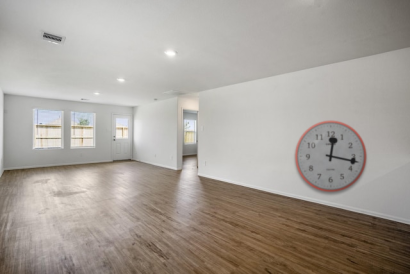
h=12 m=17
